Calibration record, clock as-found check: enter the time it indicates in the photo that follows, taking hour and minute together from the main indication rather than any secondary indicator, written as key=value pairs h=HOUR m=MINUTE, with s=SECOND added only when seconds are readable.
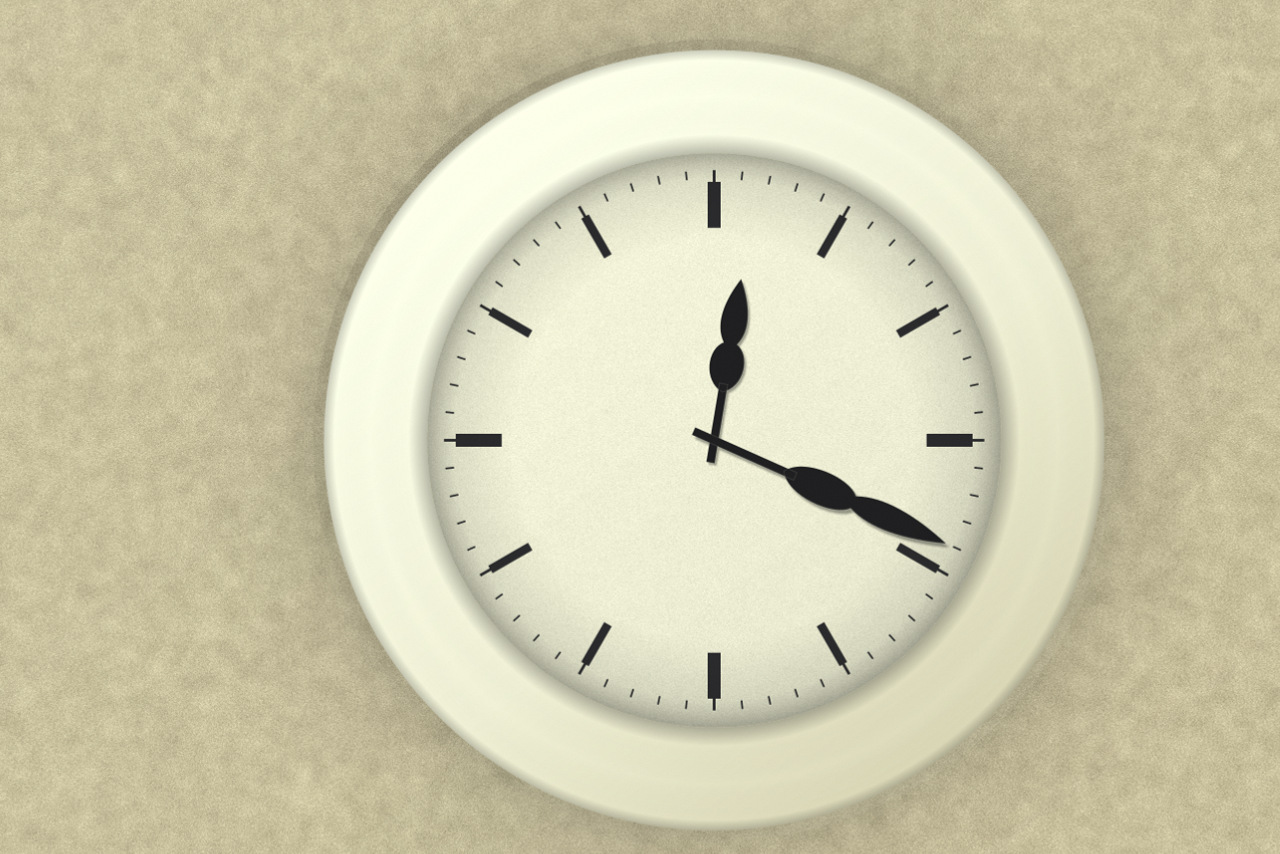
h=12 m=19
